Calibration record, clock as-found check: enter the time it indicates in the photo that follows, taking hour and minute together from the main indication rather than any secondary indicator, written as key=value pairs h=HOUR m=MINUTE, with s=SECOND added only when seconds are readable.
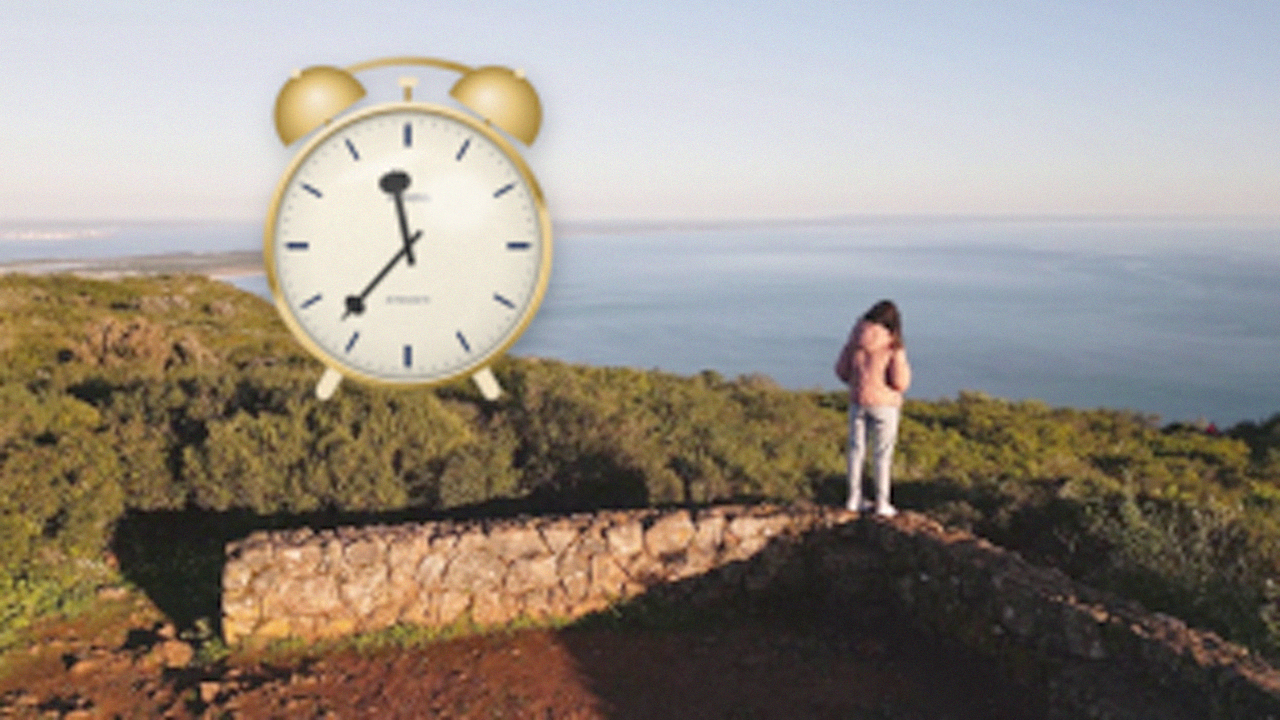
h=11 m=37
